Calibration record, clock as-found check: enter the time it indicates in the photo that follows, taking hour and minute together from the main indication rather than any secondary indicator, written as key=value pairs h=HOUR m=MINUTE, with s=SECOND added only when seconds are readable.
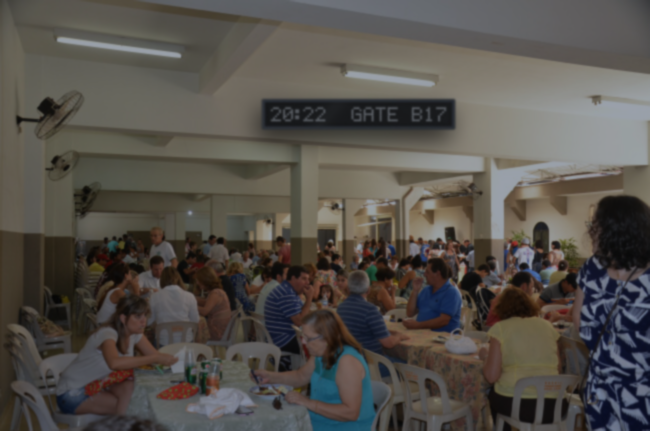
h=20 m=22
